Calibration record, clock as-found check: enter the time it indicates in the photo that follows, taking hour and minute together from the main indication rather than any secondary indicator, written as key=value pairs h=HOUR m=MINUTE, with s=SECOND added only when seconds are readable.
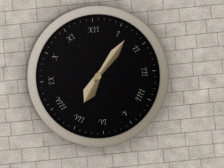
h=7 m=7
